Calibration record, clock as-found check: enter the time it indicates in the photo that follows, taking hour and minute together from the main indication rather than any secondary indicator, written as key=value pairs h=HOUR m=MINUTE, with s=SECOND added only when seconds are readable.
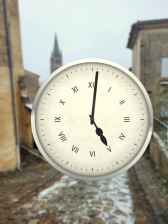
h=5 m=1
